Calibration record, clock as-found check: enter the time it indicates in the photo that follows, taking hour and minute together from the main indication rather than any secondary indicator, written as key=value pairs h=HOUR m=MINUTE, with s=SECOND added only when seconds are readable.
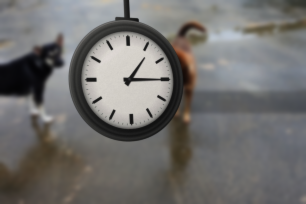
h=1 m=15
